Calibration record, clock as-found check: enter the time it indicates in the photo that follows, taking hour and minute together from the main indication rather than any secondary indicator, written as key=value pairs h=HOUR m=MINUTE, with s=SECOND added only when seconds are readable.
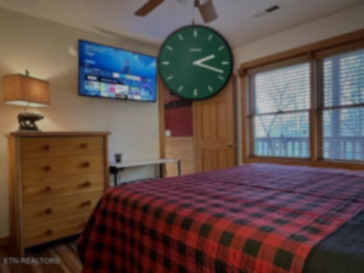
h=2 m=18
